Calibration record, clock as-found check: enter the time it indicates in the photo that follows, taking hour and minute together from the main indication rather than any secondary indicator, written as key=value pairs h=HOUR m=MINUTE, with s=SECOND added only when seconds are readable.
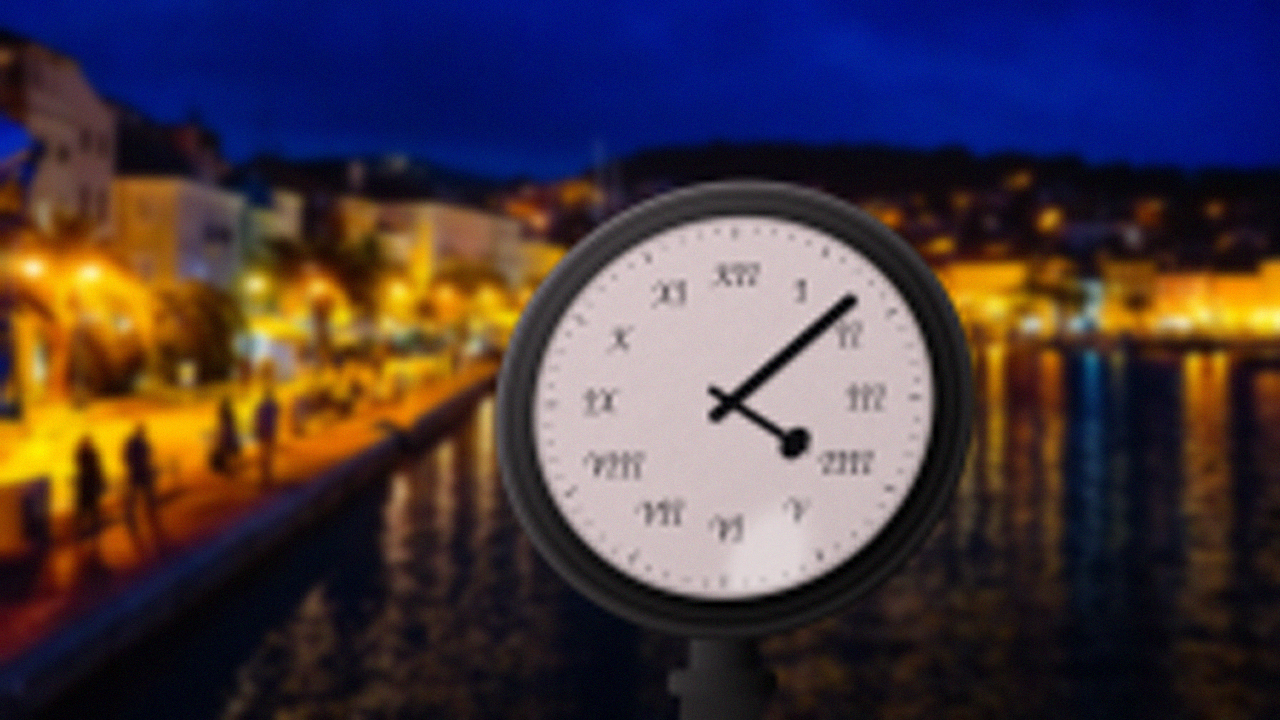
h=4 m=8
